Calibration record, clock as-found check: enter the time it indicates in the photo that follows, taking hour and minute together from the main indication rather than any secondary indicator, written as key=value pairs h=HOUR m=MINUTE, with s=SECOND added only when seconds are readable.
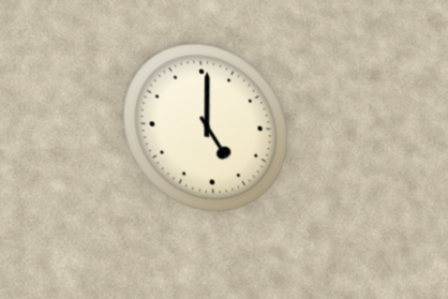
h=5 m=1
